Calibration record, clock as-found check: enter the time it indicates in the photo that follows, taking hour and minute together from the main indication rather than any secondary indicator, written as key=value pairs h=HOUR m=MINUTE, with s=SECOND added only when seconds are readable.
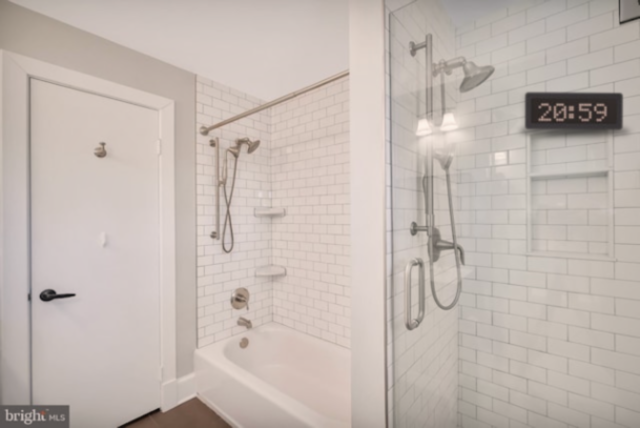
h=20 m=59
